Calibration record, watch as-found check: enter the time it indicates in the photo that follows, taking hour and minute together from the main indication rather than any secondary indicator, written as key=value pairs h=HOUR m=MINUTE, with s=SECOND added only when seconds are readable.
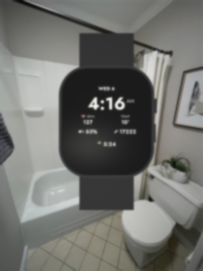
h=4 m=16
